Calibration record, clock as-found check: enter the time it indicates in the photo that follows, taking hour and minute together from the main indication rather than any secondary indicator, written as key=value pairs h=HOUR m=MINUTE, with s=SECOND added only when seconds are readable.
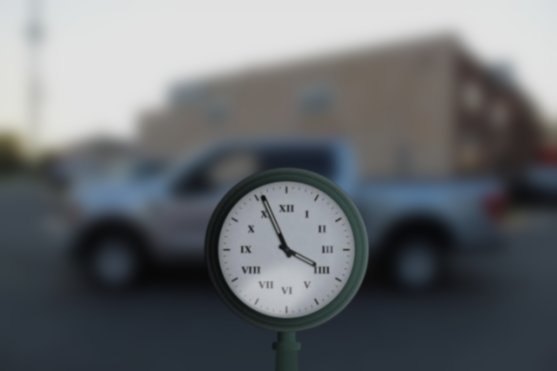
h=3 m=56
